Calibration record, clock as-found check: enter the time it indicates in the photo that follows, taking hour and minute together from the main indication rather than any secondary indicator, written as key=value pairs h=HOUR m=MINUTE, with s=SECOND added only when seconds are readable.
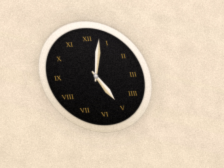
h=5 m=3
